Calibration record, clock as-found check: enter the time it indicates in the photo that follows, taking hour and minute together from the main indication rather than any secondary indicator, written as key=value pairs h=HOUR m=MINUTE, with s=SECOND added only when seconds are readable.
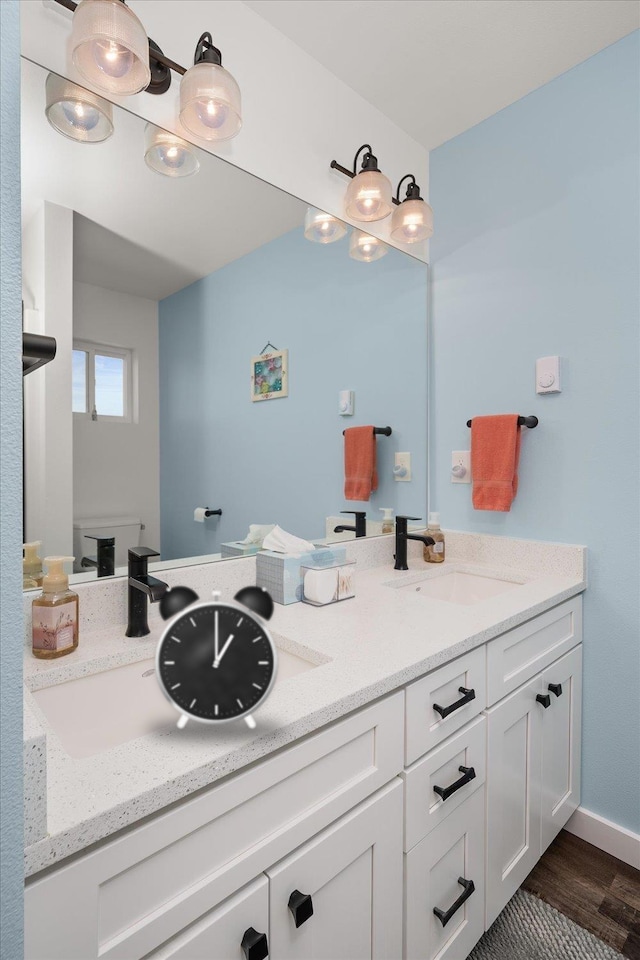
h=1 m=0
